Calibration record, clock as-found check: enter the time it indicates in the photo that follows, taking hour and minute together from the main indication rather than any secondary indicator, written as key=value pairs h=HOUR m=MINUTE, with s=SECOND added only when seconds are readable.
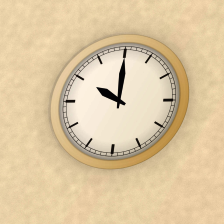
h=10 m=0
